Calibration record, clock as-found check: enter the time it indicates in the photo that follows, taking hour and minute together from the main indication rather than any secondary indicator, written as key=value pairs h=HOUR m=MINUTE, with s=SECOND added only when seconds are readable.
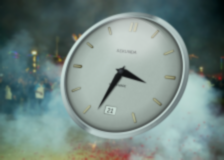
h=3 m=33
